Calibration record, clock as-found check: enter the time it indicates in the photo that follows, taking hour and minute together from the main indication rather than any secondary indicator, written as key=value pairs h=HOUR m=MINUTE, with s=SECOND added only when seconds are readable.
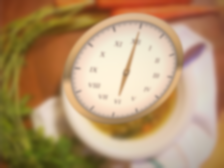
h=6 m=0
